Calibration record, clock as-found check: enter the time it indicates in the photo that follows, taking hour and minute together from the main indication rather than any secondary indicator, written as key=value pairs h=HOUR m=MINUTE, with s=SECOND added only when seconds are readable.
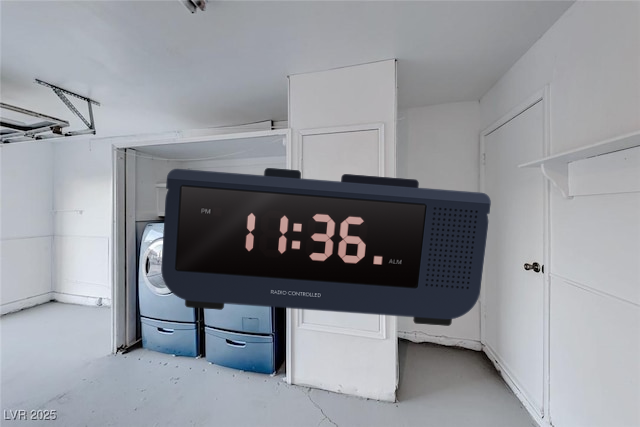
h=11 m=36
